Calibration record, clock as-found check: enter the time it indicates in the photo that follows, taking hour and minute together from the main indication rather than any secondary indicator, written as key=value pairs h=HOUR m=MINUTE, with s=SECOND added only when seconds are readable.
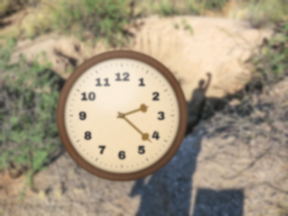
h=2 m=22
